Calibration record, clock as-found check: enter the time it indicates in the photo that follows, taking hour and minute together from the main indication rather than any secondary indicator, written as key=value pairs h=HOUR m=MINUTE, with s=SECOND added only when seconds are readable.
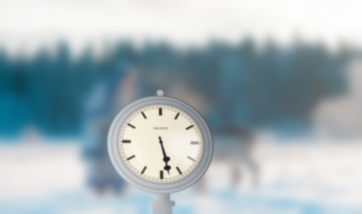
h=5 m=28
